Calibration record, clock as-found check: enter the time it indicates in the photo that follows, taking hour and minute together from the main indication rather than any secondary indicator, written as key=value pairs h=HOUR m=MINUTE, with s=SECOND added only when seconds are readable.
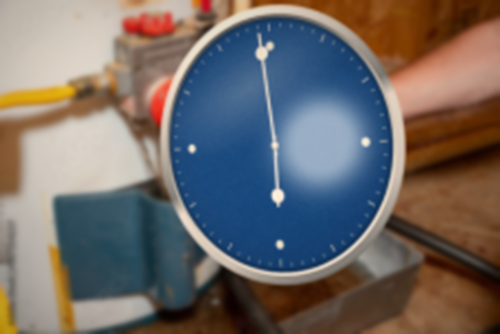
h=5 m=59
